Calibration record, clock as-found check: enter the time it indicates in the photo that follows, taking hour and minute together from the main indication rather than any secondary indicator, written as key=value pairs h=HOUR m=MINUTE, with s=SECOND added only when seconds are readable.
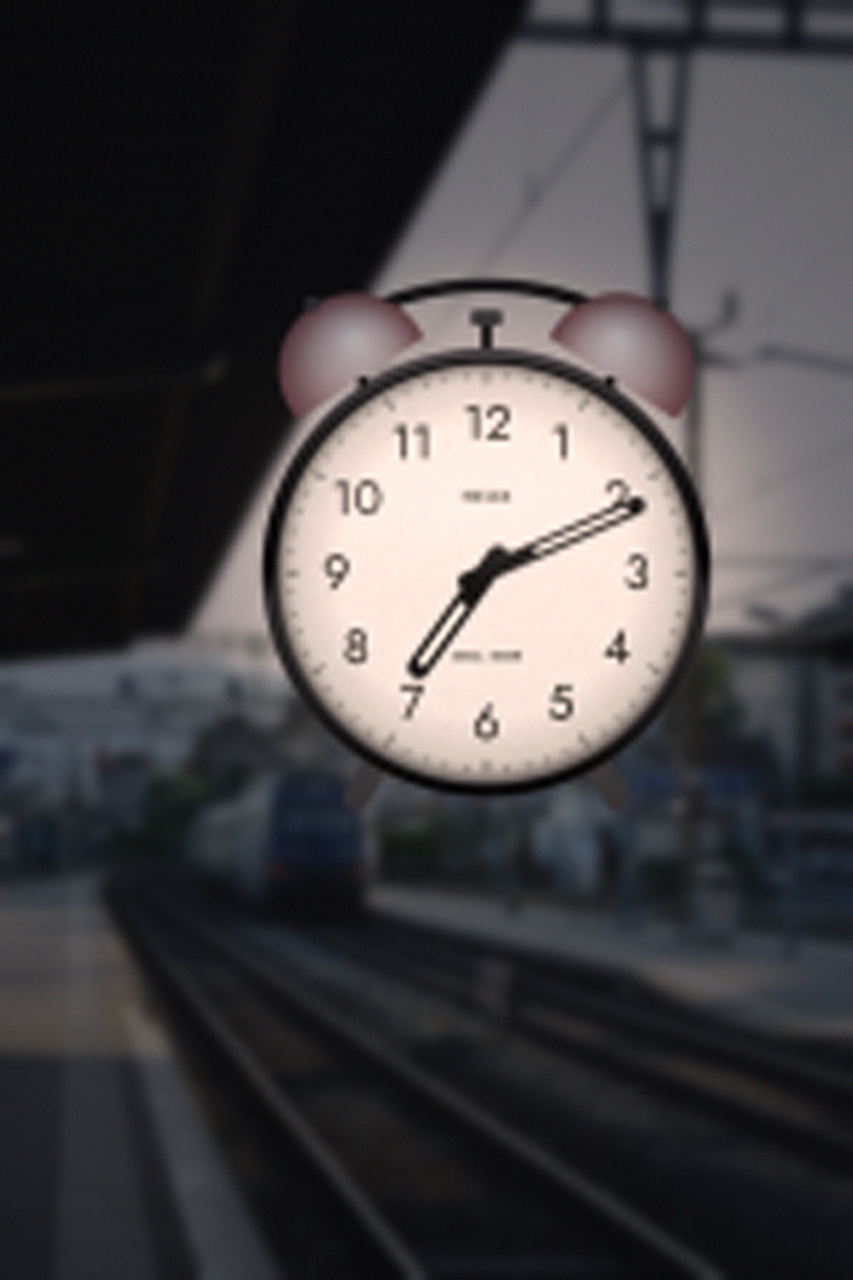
h=7 m=11
